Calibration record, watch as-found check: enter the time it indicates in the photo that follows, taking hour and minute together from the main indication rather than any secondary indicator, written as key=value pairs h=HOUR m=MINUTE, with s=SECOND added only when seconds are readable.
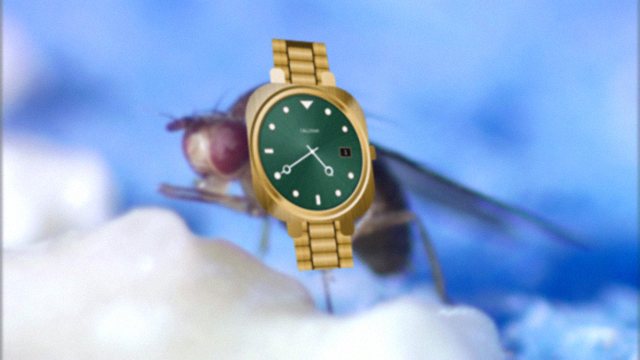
h=4 m=40
